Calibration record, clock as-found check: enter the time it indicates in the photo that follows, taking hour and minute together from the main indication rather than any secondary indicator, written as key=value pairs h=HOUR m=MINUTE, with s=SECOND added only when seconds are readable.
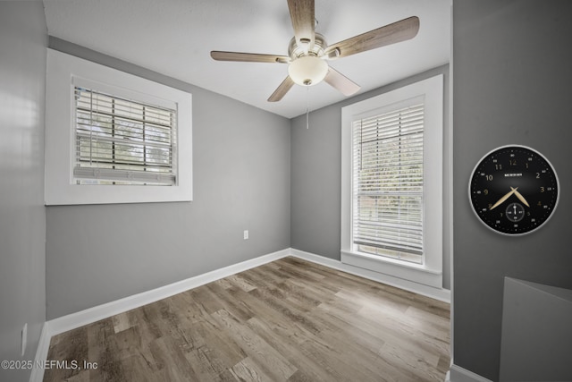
h=4 m=39
